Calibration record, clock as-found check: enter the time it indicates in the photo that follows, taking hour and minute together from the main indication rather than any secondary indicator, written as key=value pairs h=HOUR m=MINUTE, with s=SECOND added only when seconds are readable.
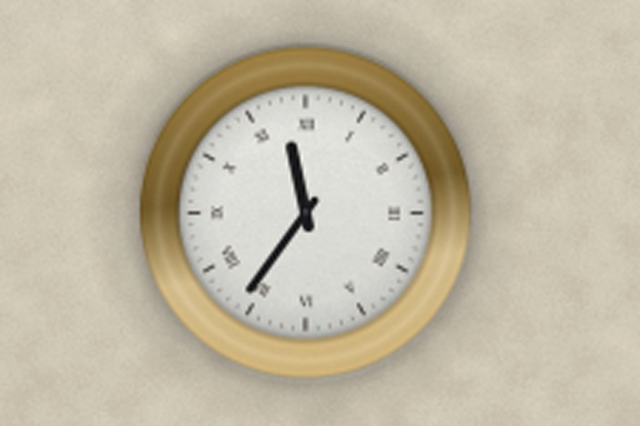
h=11 m=36
